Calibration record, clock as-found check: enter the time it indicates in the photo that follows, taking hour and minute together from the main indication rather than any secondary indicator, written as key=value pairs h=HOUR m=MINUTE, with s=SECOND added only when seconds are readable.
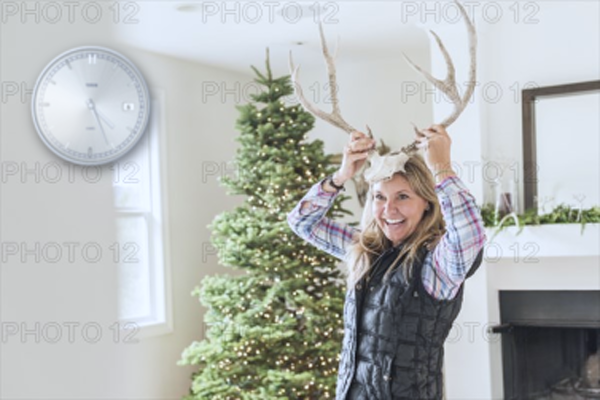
h=4 m=26
